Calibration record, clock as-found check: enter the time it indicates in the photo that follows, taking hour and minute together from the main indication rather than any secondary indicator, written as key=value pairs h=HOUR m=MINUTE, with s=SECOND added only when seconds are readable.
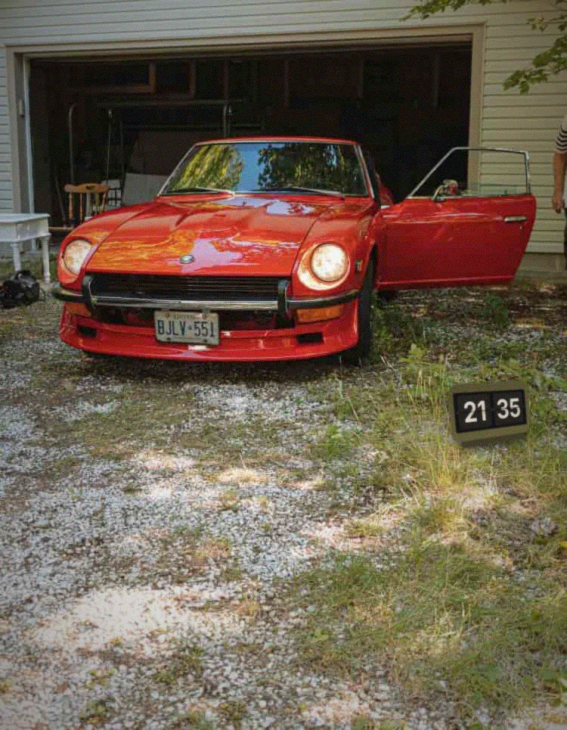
h=21 m=35
